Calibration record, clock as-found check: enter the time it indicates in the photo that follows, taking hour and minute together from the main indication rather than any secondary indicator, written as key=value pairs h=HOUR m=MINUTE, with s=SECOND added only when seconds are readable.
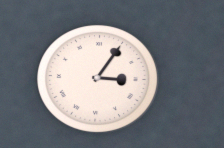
h=3 m=5
